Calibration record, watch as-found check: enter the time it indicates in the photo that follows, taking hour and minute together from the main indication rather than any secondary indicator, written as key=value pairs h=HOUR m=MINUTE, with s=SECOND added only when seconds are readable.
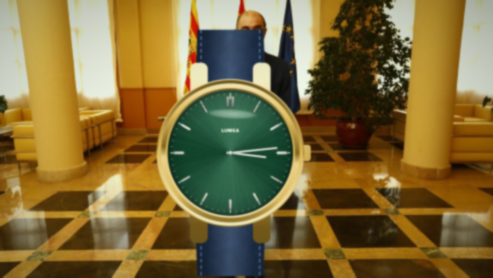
h=3 m=14
